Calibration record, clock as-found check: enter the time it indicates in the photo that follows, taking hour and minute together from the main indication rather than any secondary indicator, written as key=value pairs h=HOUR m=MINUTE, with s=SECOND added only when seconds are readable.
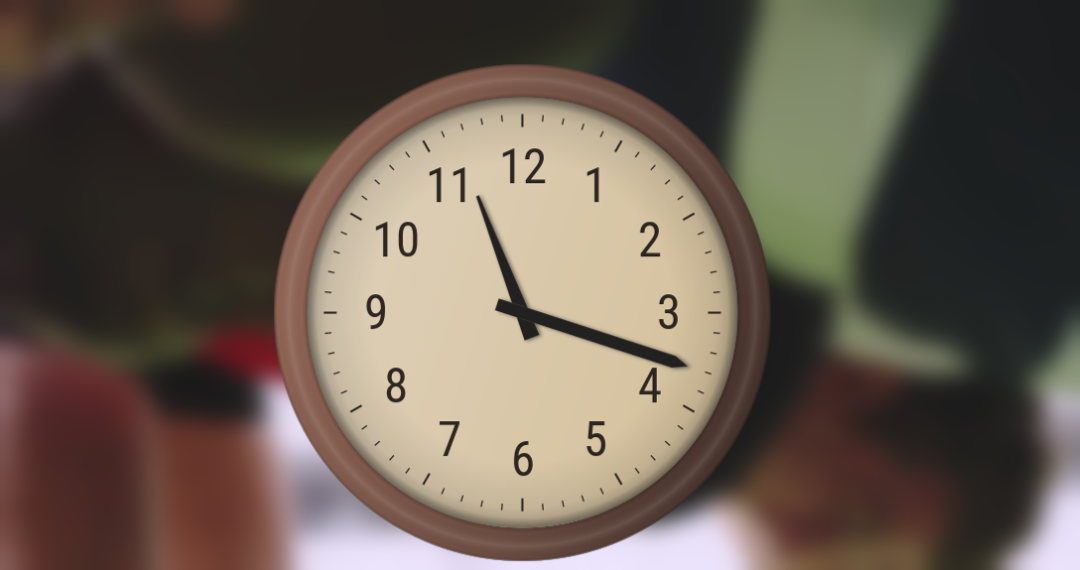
h=11 m=18
